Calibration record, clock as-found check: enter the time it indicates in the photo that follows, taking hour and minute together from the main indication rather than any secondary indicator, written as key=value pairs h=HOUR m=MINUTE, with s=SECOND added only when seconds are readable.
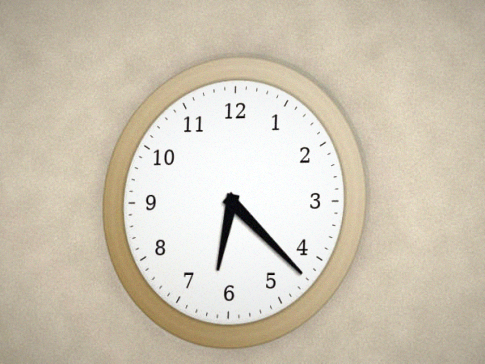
h=6 m=22
